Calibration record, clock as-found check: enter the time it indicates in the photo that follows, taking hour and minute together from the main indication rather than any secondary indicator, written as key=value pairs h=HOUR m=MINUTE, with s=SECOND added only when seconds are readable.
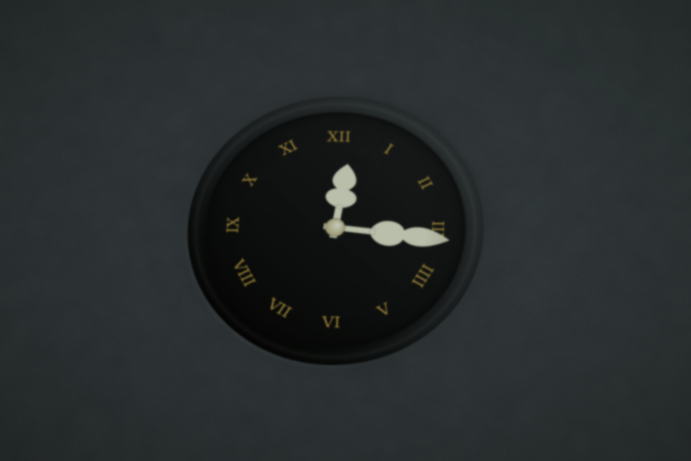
h=12 m=16
